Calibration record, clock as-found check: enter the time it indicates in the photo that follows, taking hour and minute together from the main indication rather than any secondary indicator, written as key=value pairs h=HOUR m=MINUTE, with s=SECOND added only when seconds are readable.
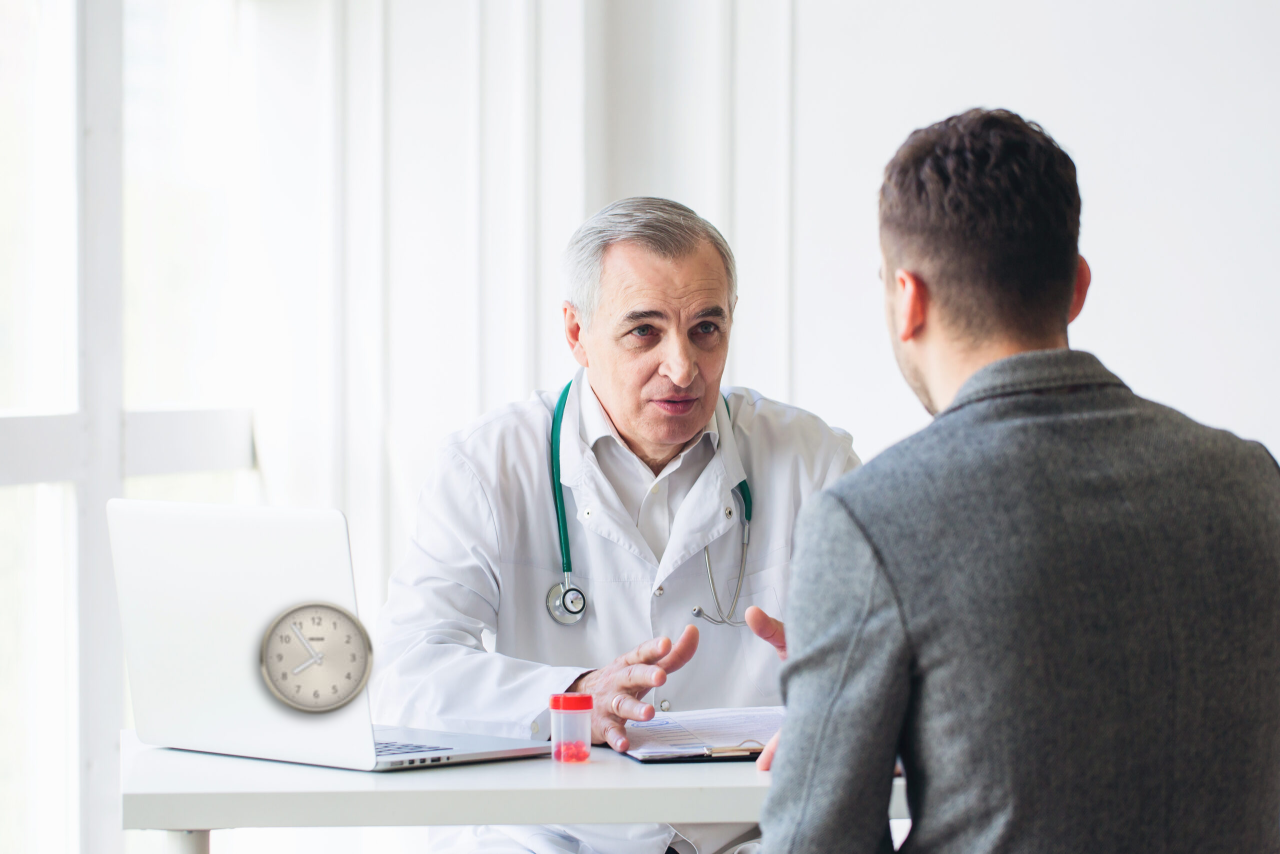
h=7 m=54
